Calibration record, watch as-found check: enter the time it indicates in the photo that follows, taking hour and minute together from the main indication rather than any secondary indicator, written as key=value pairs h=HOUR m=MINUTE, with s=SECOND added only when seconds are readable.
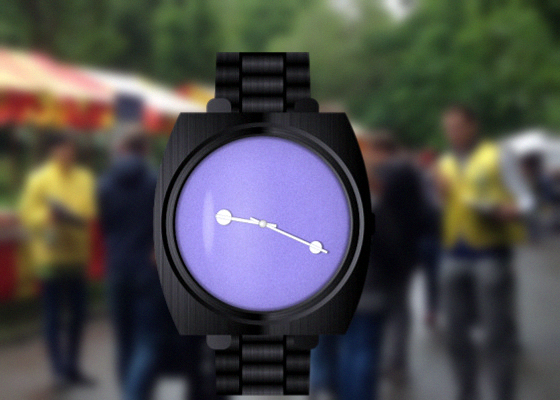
h=9 m=19
